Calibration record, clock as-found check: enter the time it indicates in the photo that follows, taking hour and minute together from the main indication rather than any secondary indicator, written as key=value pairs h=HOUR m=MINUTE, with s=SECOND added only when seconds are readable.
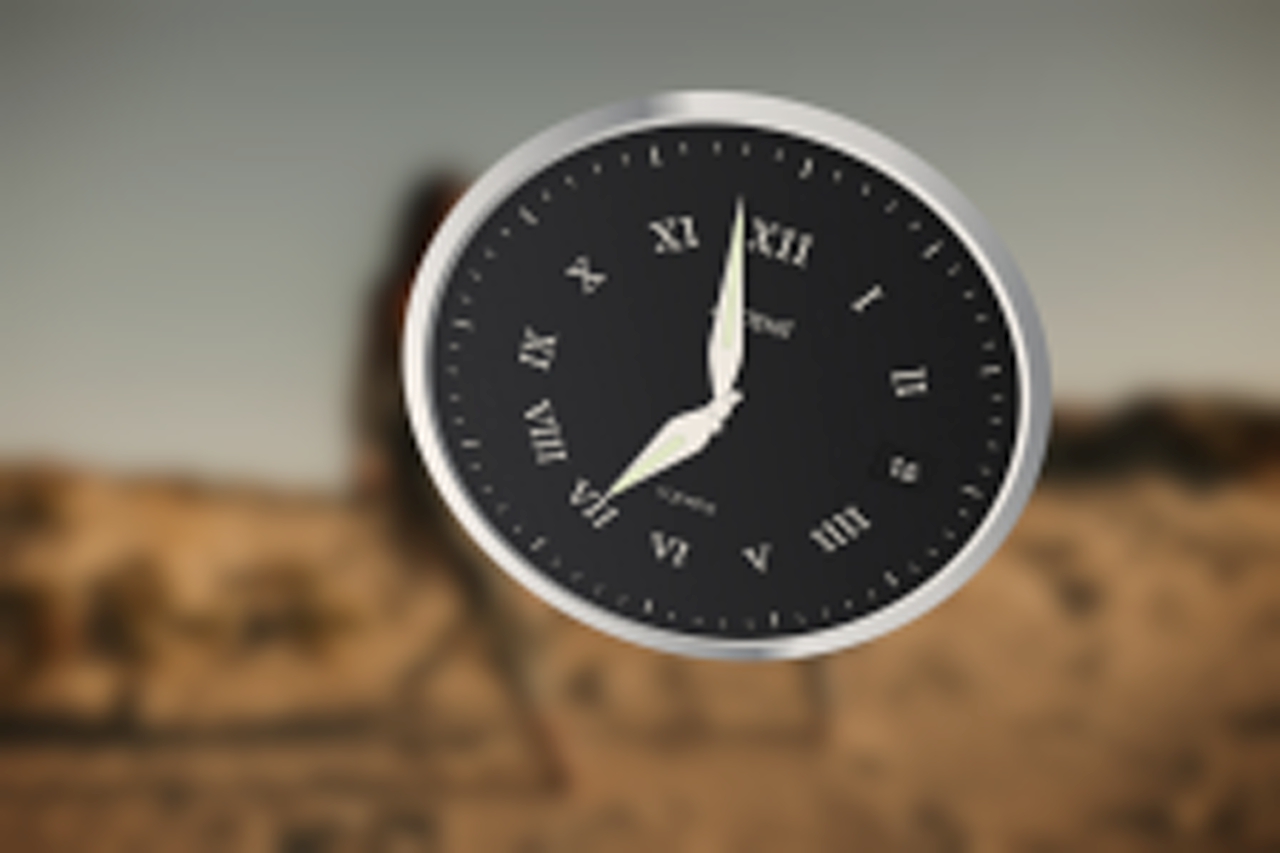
h=6 m=58
